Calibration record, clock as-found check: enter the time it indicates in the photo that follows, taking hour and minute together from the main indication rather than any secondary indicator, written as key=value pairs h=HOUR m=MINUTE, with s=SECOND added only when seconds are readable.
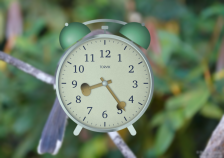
h=8 m=24
